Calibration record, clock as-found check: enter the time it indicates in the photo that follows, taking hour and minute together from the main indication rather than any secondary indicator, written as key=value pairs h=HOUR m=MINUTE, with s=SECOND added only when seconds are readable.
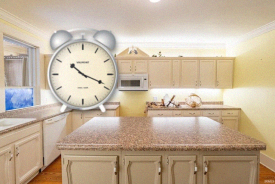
h=10 m=19
